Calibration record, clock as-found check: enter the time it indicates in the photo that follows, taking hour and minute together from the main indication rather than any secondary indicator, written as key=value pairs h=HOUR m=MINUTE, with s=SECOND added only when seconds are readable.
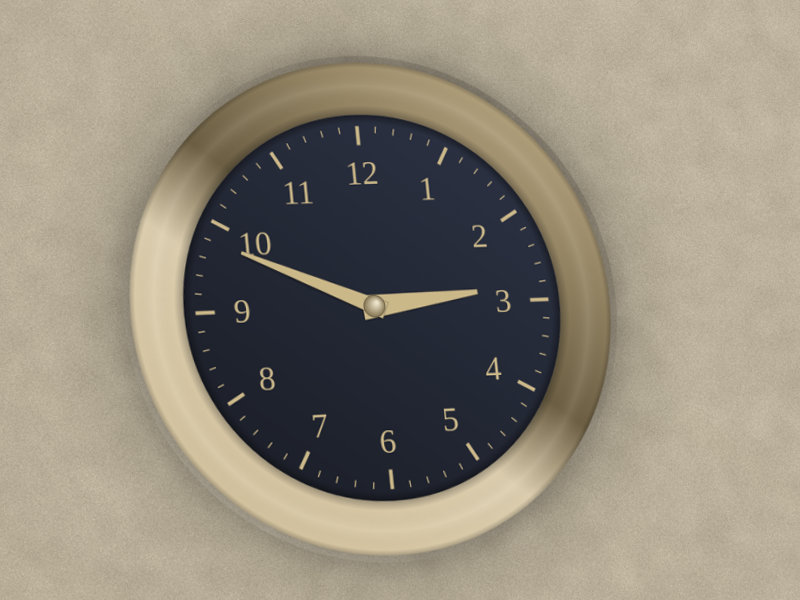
h=2 m=49
